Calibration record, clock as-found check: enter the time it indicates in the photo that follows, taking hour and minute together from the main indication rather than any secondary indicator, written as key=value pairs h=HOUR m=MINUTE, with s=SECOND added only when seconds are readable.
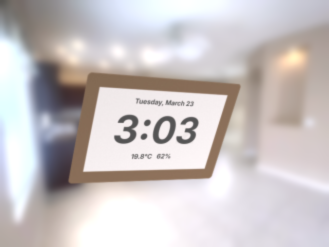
h=3 m=3
